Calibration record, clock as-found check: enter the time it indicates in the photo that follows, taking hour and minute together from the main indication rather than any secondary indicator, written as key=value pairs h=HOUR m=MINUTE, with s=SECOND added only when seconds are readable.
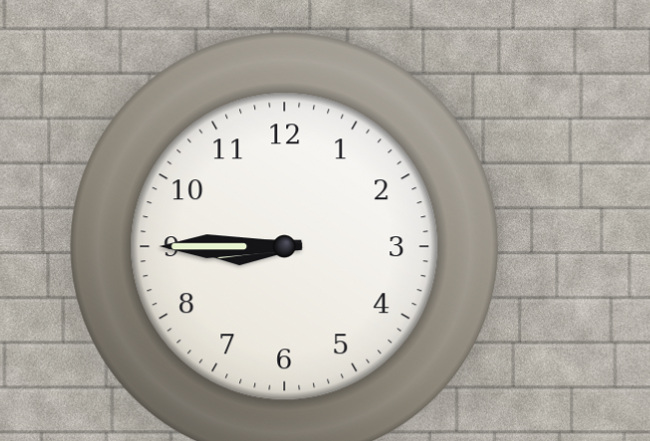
h=8 m=45
